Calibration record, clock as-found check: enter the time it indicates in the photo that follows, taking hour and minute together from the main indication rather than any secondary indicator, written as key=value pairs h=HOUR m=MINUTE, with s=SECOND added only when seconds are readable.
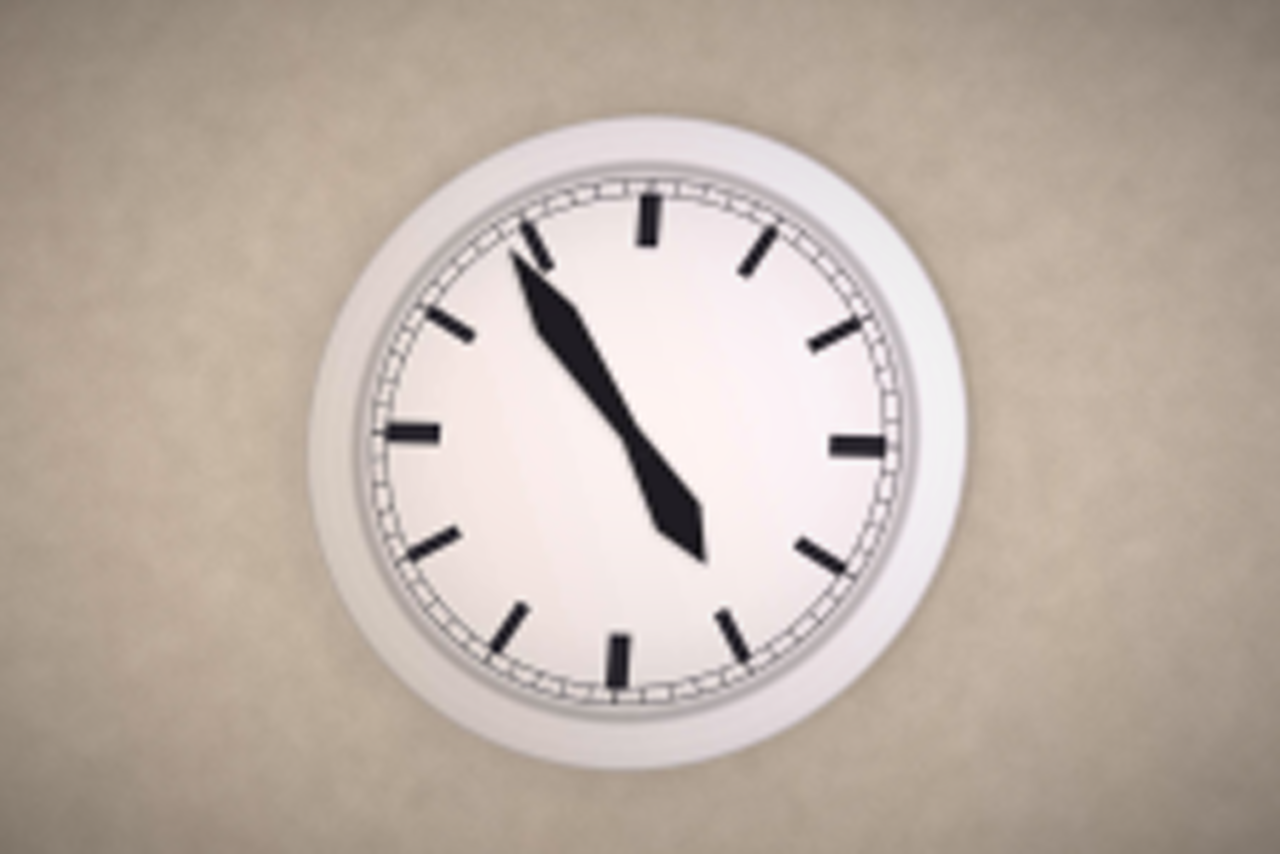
h=4 m=54
